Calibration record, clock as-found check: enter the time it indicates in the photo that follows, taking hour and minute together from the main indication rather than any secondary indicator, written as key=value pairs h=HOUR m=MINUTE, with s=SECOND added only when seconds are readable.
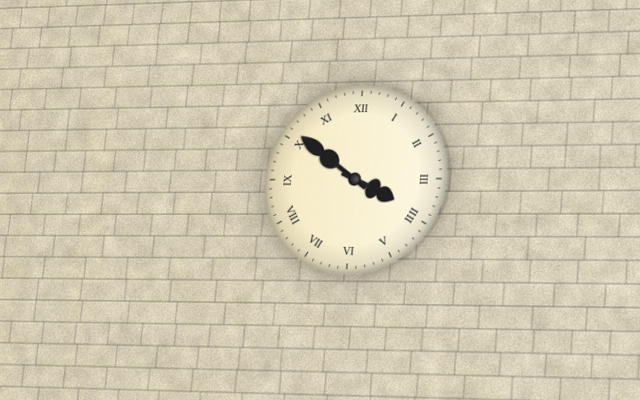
h=3 m=51
